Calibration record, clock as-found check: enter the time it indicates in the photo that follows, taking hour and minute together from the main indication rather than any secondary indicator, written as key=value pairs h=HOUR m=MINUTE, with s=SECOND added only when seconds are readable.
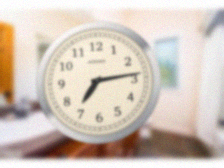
h=7 m=14
